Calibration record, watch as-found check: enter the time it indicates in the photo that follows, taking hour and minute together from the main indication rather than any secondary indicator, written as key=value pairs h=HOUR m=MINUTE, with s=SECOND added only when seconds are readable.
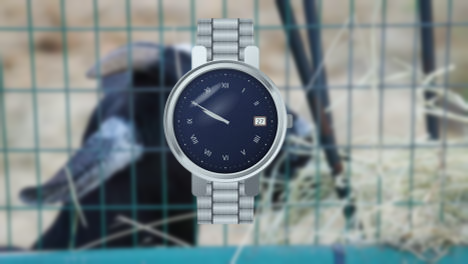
h=9 m=50
